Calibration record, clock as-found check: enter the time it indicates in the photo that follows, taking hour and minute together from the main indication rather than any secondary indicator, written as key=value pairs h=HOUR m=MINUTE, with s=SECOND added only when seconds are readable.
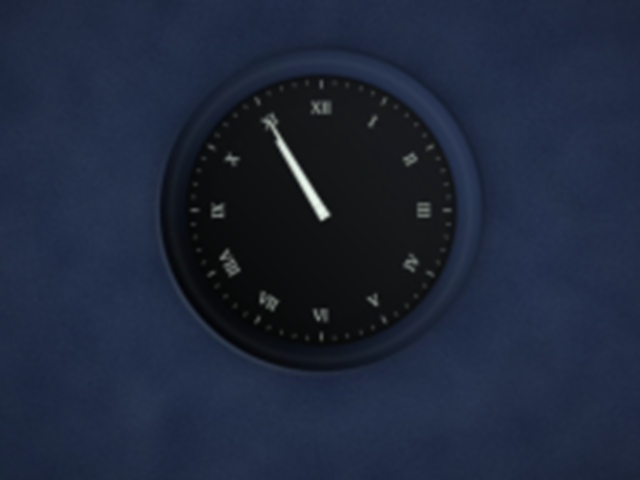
h=10 m=55
